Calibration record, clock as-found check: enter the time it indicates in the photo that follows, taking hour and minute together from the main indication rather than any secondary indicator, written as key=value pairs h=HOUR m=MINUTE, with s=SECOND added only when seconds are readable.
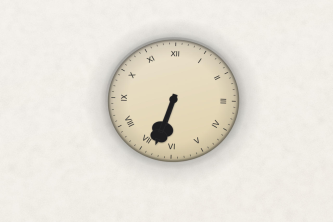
h=6 m=33
